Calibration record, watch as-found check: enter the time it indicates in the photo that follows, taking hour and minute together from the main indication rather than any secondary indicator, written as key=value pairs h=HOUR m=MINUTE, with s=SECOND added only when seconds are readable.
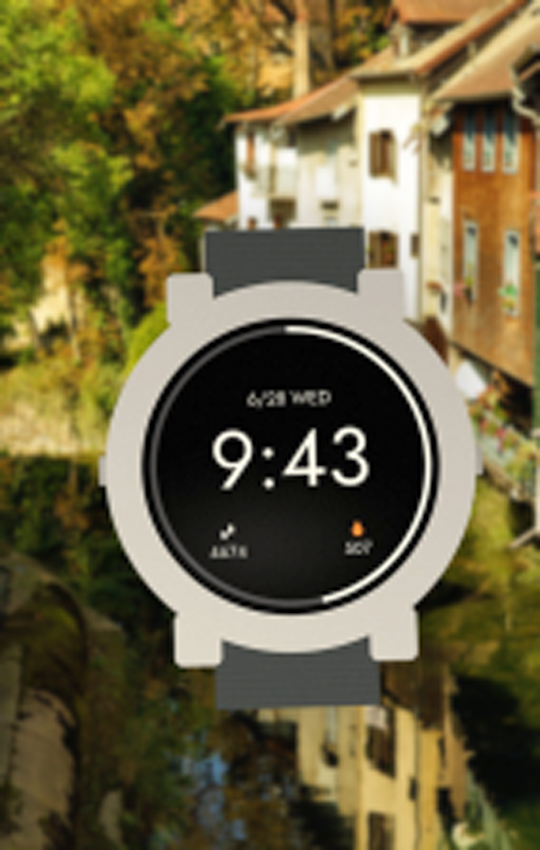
h=9 m=43
